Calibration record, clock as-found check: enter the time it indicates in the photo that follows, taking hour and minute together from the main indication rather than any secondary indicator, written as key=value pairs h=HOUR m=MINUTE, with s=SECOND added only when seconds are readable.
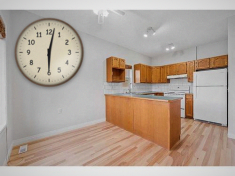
h=6 m=2
